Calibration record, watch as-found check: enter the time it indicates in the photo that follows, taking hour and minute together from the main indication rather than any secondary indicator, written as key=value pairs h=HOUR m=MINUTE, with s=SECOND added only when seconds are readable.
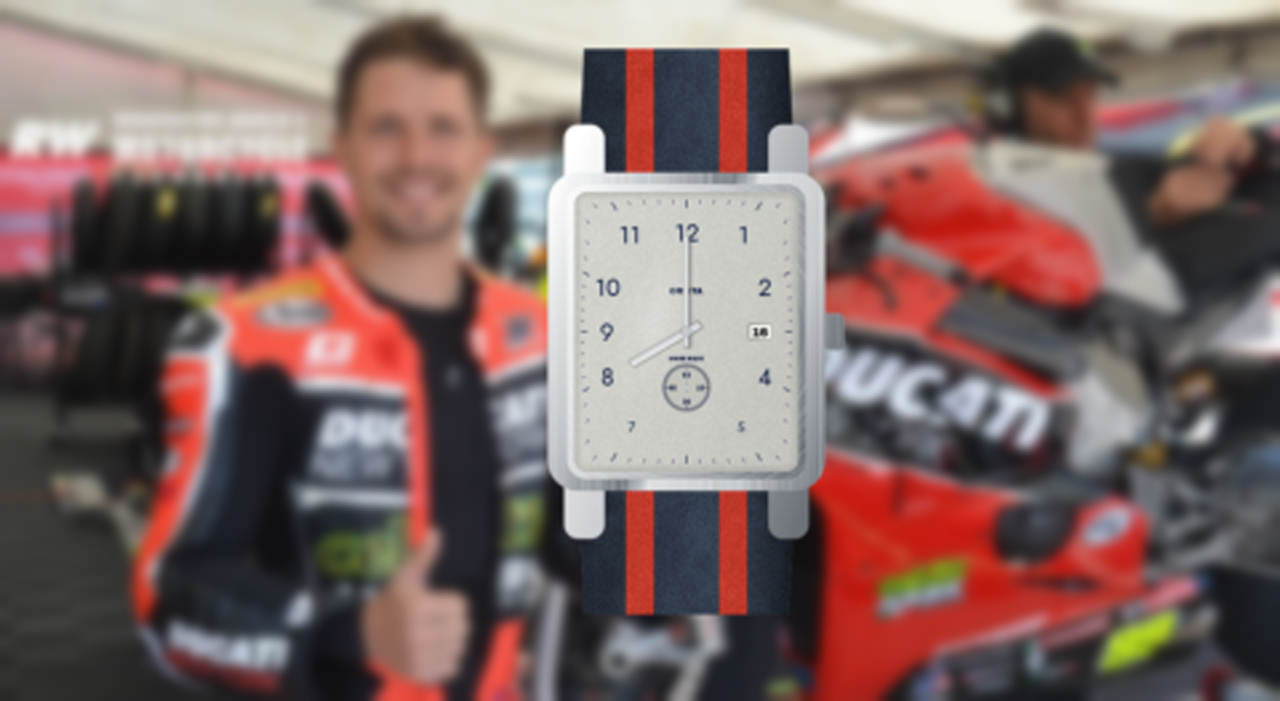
h=8 m=0
